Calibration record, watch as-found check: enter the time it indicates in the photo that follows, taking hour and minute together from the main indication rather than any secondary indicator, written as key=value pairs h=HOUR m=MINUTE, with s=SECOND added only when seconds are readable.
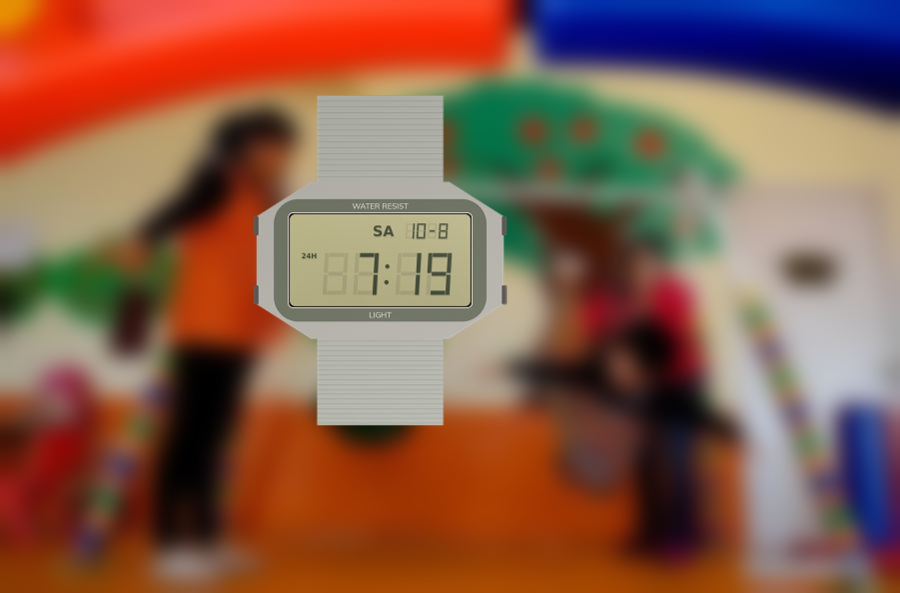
h=7 m=19
